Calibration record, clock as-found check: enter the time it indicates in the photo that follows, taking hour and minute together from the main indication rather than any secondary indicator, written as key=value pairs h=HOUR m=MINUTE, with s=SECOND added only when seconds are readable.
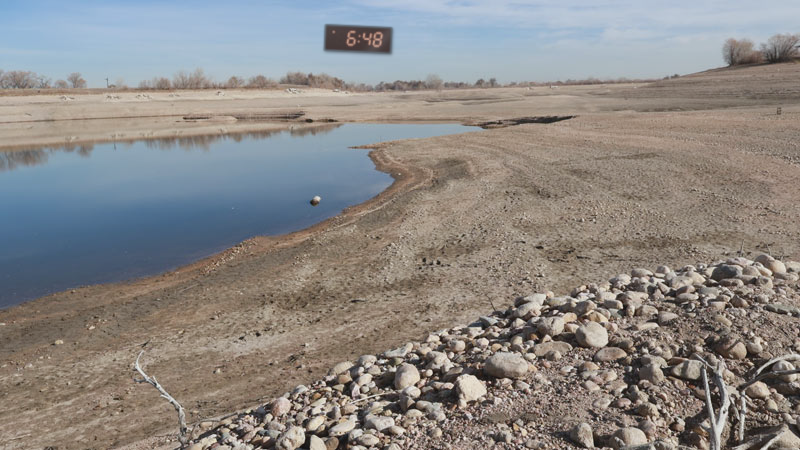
h=6 m=48
